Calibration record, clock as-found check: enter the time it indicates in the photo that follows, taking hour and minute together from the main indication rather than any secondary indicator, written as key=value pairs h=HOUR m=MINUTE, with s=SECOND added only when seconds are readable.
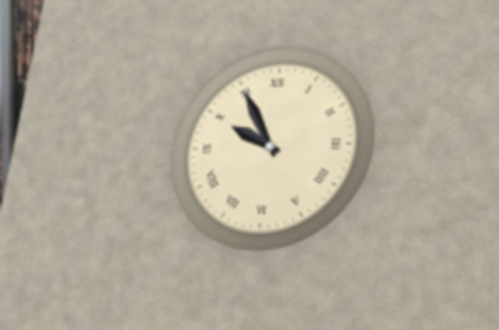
h=9 m=55
